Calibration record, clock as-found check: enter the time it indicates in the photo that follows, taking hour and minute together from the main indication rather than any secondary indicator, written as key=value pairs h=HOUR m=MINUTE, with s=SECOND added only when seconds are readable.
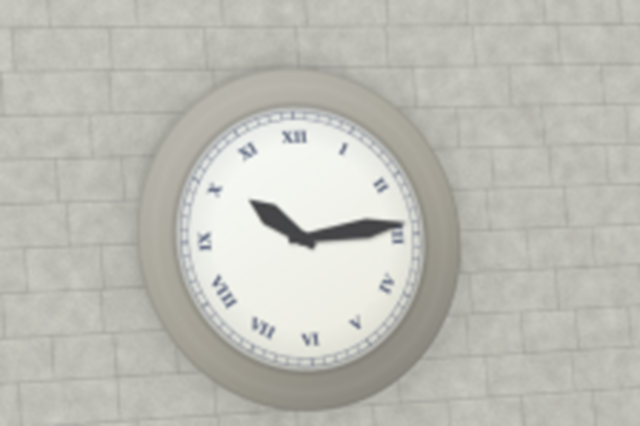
h=10 m=14
